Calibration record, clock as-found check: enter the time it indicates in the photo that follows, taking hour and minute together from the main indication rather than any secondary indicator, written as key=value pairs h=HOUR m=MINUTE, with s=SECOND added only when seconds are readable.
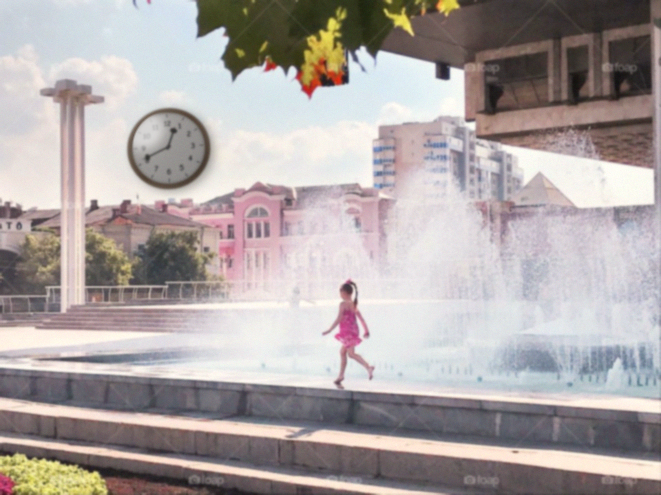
h=12 m=41
